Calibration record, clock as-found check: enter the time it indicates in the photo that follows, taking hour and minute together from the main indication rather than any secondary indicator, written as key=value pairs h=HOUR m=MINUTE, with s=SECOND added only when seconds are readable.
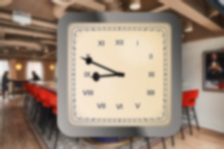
h=8 m=49
